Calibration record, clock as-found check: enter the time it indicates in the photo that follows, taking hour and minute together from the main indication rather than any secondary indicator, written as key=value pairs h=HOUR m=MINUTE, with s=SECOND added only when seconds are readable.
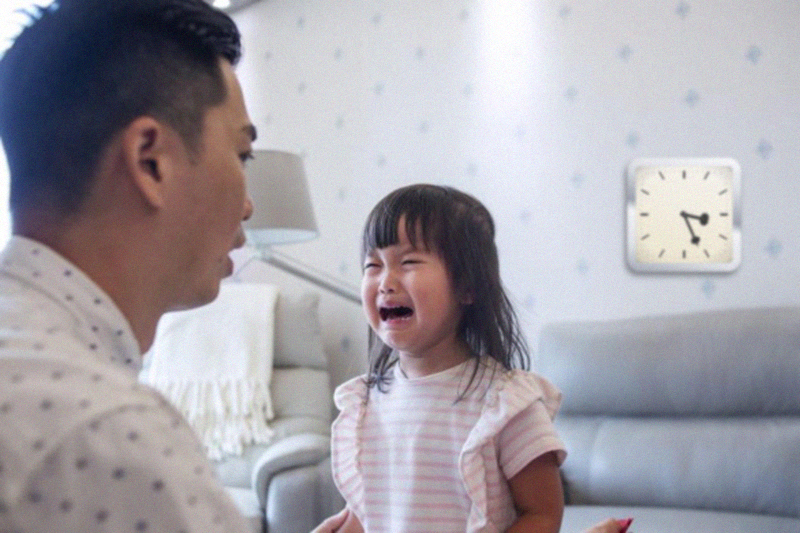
h=3 m=26
